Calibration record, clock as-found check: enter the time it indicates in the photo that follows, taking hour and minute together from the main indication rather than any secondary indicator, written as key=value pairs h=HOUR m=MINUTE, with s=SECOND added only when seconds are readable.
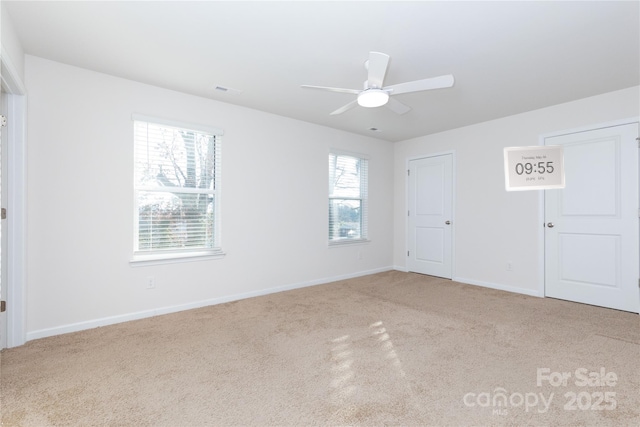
h=9 m=55
